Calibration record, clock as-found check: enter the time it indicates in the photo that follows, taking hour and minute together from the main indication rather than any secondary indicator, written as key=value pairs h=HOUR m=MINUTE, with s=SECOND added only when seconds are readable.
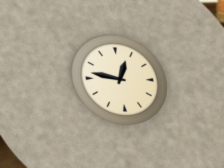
h=12 m=47
